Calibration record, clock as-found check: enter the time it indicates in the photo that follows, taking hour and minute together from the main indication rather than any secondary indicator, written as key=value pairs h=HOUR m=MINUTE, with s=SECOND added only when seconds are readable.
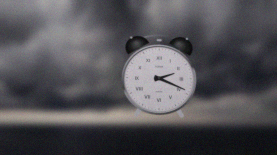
h=2 m=19
